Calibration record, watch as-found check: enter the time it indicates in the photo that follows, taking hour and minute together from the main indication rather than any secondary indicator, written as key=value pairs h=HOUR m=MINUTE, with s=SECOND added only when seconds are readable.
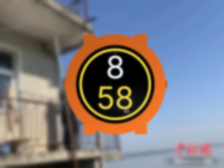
h=8 m=58
